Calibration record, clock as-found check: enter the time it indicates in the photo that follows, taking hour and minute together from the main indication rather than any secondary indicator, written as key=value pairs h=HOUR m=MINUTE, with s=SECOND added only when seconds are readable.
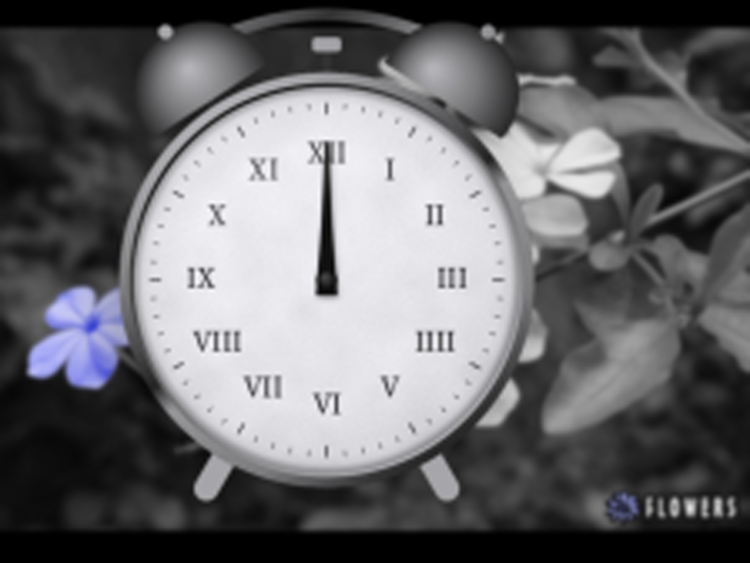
h=12 m=0
